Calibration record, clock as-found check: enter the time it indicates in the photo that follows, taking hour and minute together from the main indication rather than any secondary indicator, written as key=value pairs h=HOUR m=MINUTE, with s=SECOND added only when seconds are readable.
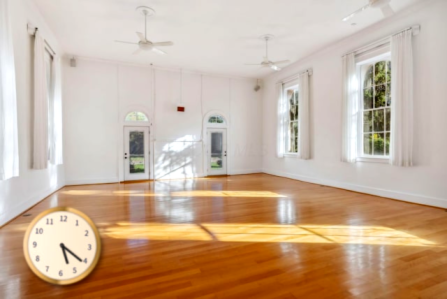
h=5 m=21
